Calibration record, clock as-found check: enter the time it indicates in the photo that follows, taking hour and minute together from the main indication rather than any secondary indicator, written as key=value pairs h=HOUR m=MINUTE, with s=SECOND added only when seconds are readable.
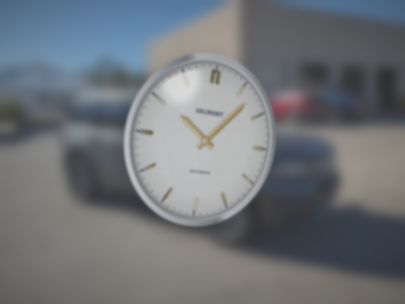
h=10 m=7
